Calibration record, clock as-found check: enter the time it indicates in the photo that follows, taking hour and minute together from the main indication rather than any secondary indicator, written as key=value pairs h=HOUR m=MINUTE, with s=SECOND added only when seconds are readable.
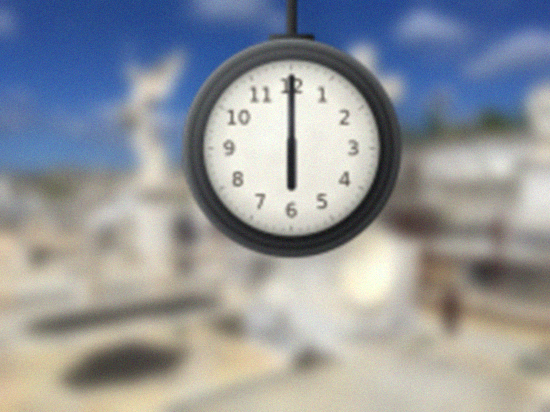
h=6 m=0
